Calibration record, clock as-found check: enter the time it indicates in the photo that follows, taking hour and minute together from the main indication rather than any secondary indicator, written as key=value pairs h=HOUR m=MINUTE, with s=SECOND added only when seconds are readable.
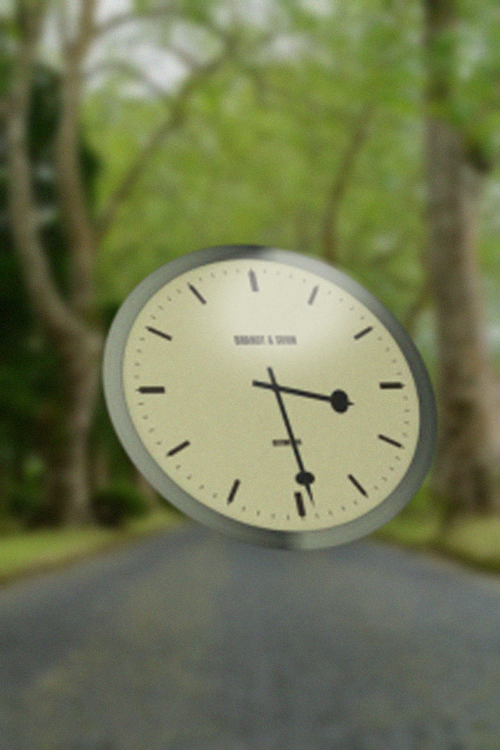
h=3 m=29
